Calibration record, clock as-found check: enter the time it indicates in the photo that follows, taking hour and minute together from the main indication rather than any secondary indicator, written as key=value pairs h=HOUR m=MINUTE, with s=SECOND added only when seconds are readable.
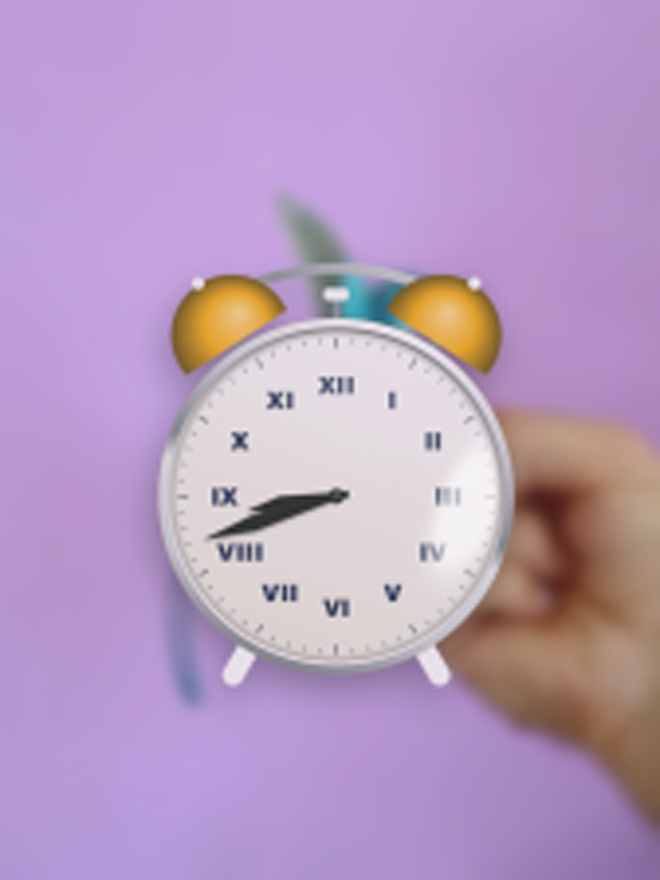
h=8 m=42
